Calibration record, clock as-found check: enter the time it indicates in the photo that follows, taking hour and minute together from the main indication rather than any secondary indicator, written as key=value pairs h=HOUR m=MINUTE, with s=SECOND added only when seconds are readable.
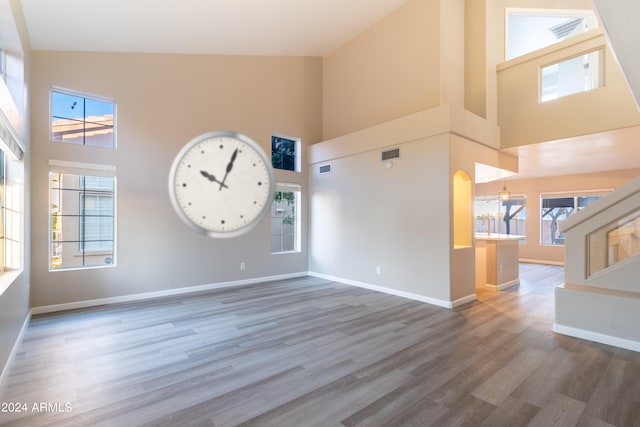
h=10 m=4
